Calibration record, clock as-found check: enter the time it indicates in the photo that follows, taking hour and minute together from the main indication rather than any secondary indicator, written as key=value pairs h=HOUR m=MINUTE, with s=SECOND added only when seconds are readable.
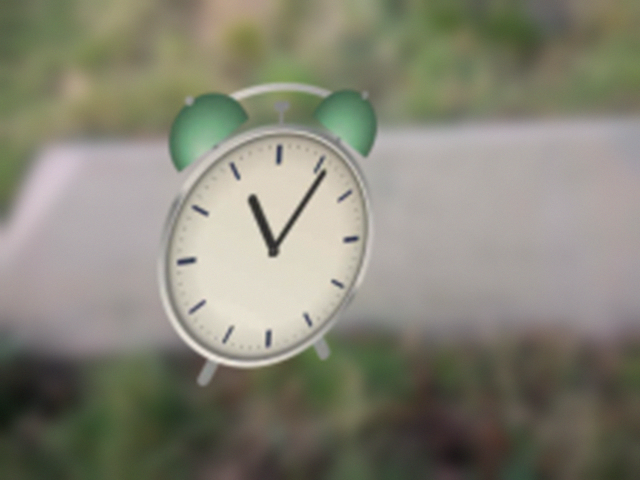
h=11 m=6
